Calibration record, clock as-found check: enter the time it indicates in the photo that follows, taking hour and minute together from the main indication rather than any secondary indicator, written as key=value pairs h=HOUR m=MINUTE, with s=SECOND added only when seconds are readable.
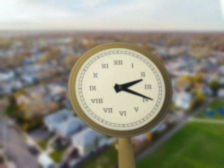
h=2 m=19
